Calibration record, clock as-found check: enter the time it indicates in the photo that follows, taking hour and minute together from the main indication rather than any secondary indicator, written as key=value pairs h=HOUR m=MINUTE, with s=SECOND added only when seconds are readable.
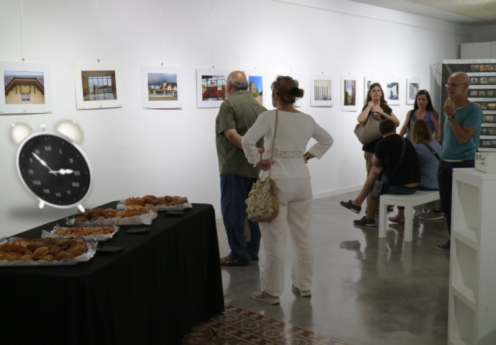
h=2 m=53
